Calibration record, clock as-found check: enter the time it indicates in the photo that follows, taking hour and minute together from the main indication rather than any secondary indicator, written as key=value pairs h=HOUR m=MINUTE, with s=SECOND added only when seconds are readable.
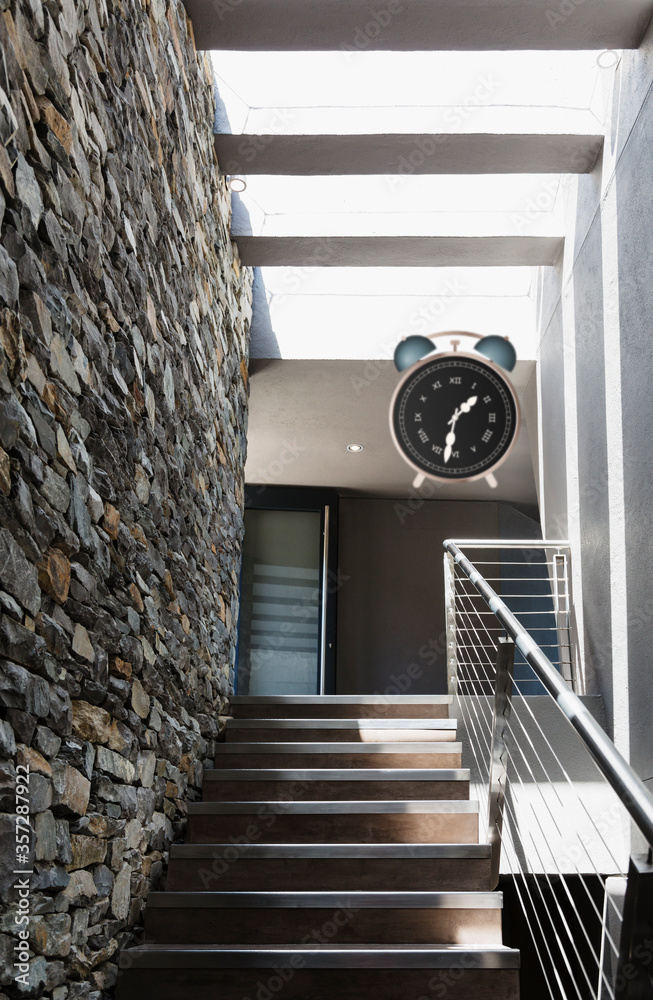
h=1 m=32
